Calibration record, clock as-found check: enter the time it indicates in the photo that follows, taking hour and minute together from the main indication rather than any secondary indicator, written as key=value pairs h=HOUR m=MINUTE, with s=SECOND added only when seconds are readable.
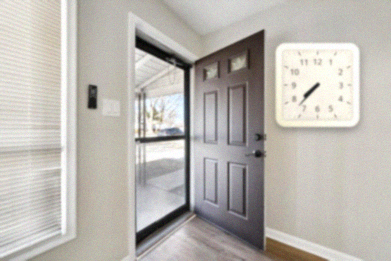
h=7 m=37
